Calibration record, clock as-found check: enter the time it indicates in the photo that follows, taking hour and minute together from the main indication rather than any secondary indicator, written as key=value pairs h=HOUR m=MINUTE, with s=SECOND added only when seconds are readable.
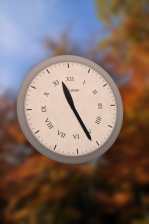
h=11 m=26
